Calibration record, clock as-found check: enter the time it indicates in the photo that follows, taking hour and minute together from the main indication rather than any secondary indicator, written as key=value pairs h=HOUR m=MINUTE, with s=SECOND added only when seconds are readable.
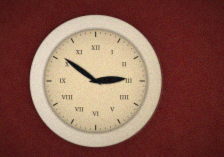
h=2 m=51
